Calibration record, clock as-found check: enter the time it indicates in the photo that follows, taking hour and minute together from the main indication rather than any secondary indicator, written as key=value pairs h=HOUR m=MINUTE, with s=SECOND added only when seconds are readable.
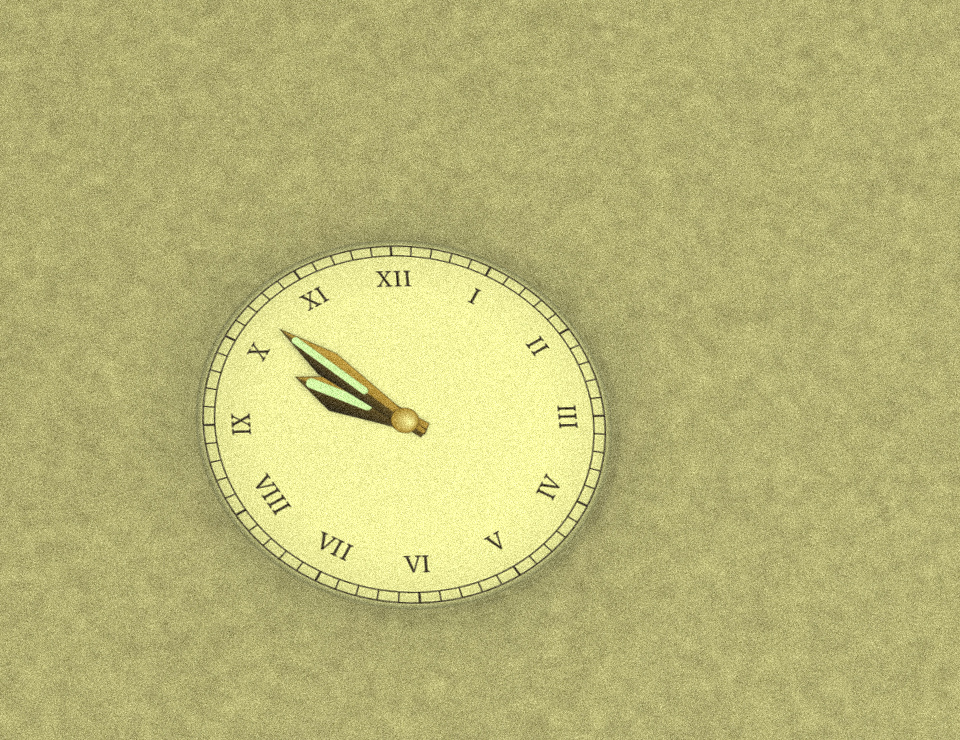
h=9 m=52
